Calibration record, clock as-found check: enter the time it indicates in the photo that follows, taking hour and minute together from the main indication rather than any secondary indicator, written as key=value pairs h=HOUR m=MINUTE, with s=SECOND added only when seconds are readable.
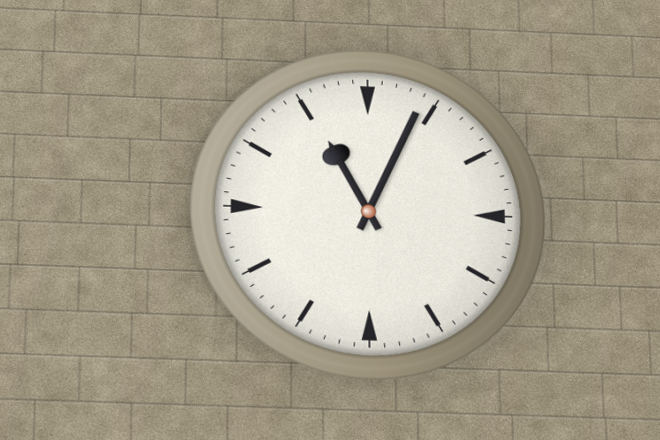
h=11 m=4
